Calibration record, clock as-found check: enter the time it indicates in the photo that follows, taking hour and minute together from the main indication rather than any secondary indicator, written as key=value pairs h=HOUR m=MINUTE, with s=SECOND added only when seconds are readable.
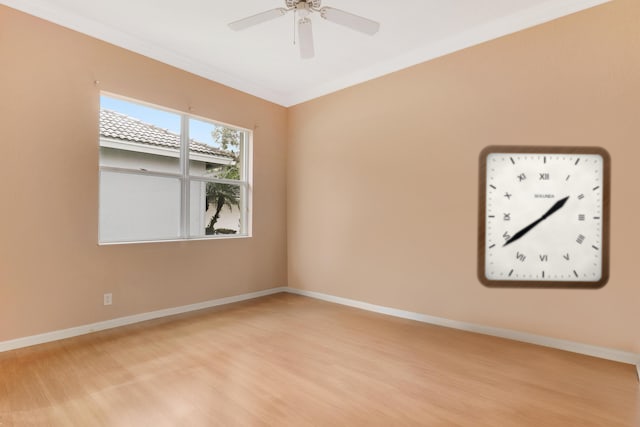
h=1 m=39
